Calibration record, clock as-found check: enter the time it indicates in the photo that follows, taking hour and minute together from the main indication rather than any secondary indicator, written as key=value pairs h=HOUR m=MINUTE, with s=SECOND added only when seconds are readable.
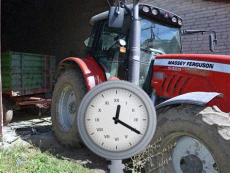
h=12 m=20
